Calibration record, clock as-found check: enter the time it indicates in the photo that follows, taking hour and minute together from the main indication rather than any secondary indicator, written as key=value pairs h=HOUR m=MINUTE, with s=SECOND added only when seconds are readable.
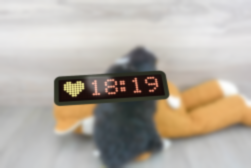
h=18 m=19
